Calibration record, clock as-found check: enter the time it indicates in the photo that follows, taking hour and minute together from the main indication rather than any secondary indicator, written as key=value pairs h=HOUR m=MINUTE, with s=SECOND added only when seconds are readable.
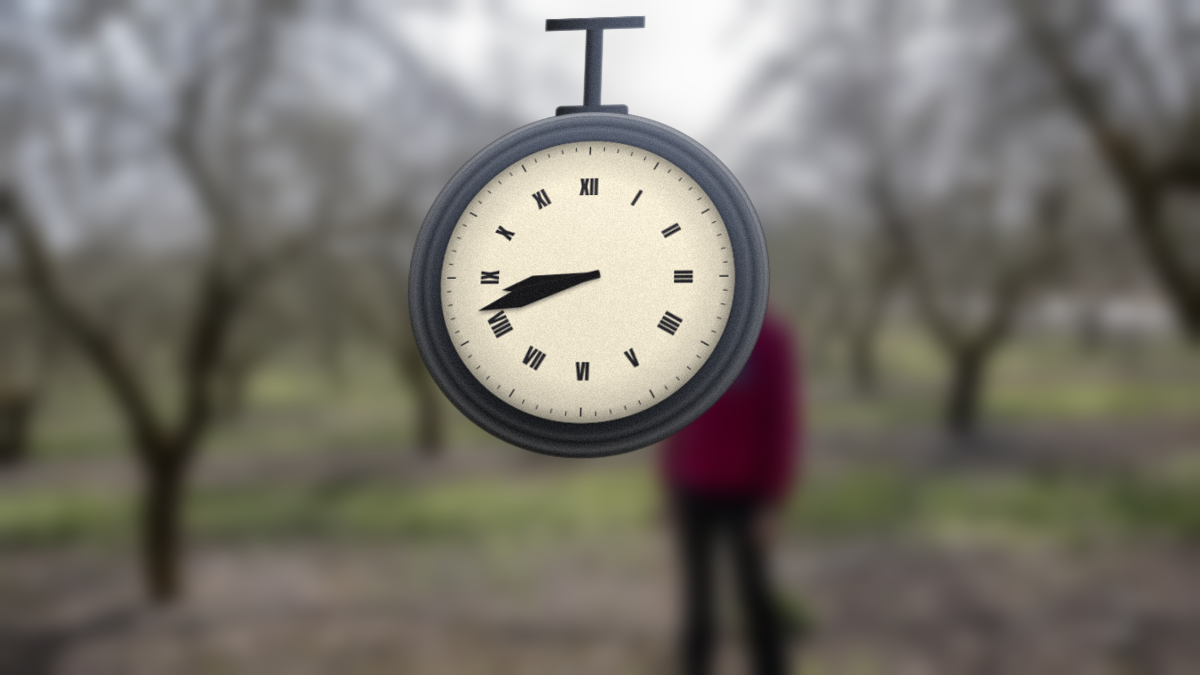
h=8 m=42
